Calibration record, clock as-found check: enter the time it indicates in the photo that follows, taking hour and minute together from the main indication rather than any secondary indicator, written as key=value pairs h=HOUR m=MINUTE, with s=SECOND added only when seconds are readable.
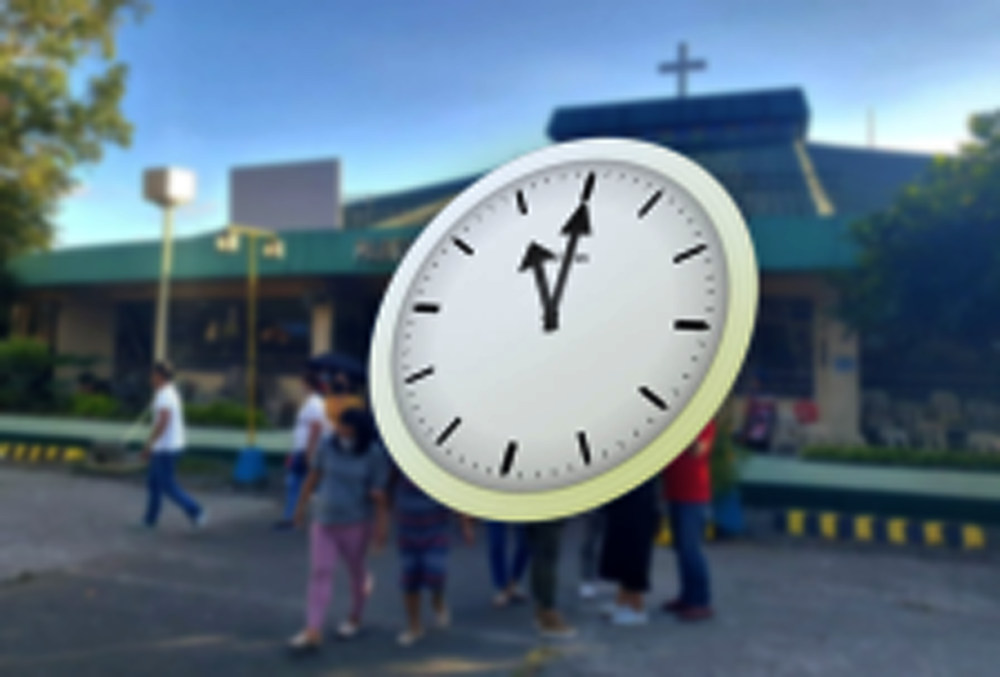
h=11 m=0
